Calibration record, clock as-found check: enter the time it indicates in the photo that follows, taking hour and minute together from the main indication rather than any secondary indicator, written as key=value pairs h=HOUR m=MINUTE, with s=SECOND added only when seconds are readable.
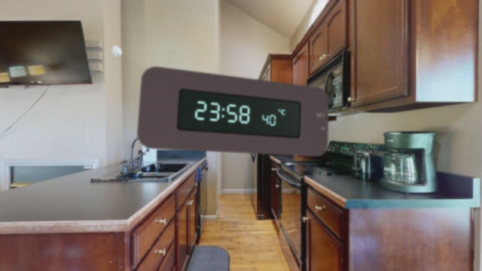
h=23 m=58
